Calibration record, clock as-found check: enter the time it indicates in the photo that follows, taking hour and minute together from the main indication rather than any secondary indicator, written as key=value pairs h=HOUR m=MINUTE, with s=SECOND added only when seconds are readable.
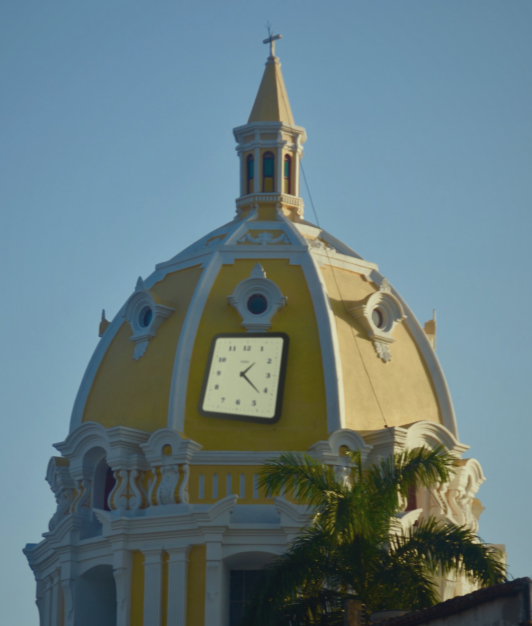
h=1 m=22
